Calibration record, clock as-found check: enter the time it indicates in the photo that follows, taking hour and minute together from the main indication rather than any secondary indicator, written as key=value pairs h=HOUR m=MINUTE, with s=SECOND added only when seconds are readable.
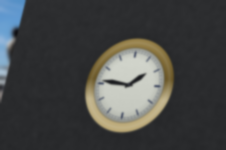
h=1 m=46
